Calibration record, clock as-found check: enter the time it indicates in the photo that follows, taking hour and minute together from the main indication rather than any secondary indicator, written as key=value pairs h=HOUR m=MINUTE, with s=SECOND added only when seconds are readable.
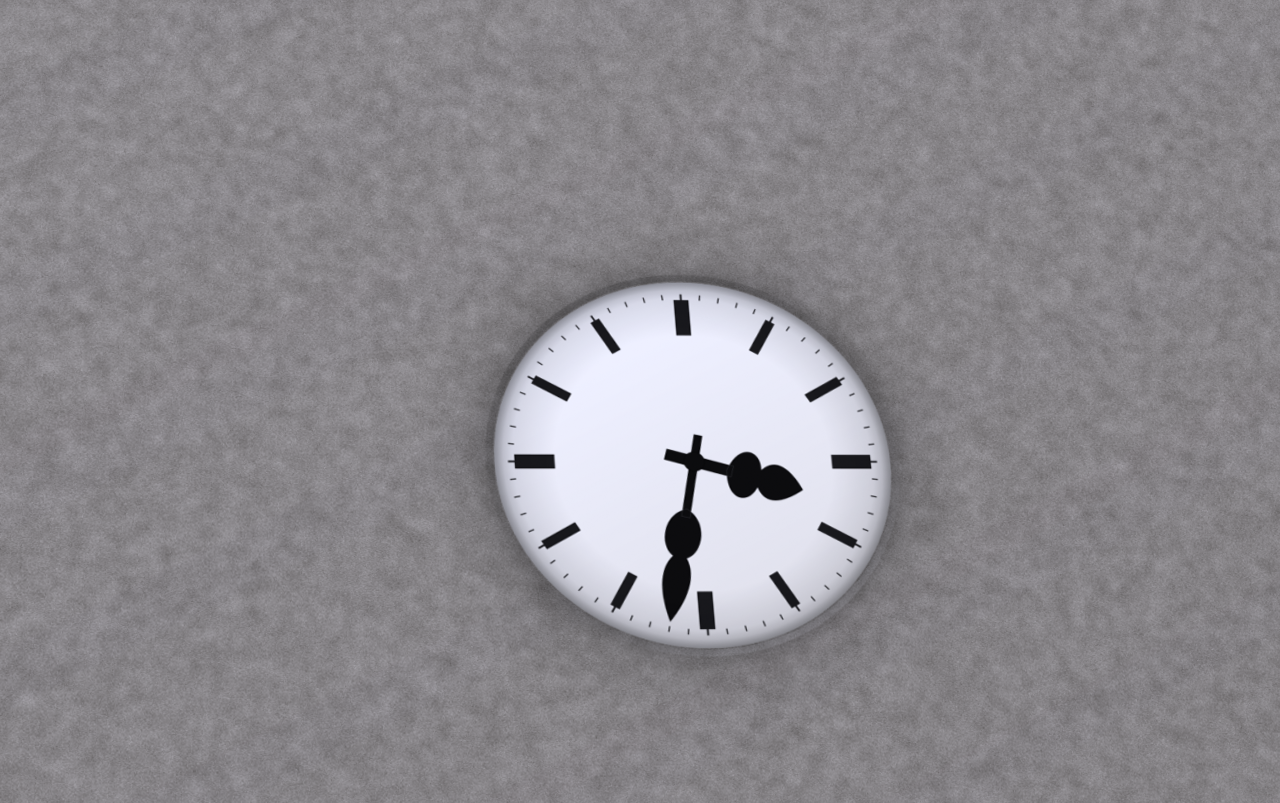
h=3 m=32
